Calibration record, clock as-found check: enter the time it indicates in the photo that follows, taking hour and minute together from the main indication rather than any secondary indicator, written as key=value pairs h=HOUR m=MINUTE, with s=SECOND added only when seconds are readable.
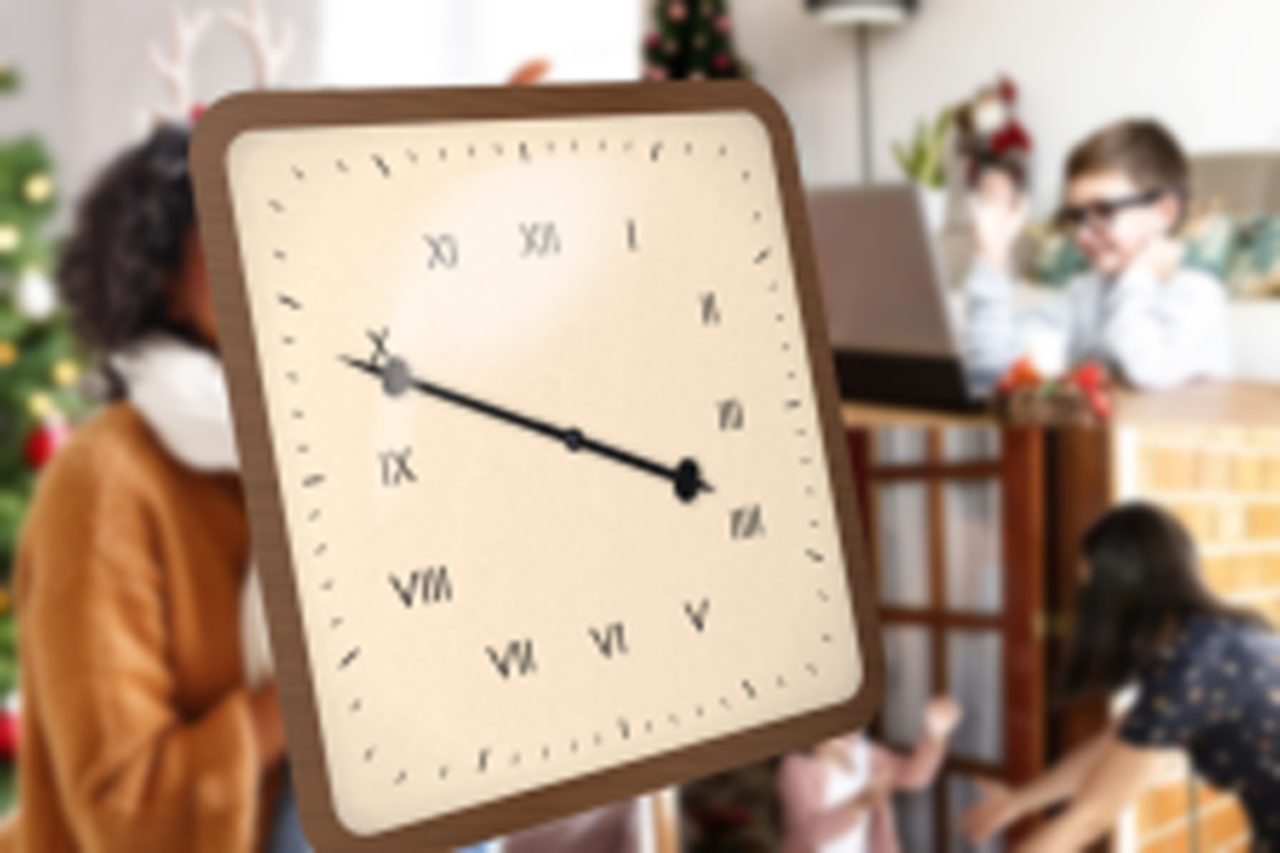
h=3 m=49
